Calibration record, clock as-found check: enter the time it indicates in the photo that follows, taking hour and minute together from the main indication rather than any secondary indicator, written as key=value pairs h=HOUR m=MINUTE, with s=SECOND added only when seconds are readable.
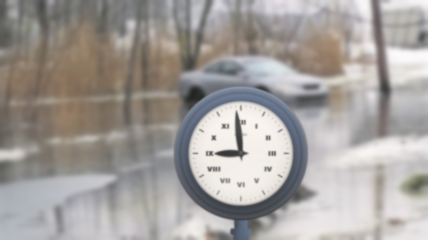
h=8 m=59
